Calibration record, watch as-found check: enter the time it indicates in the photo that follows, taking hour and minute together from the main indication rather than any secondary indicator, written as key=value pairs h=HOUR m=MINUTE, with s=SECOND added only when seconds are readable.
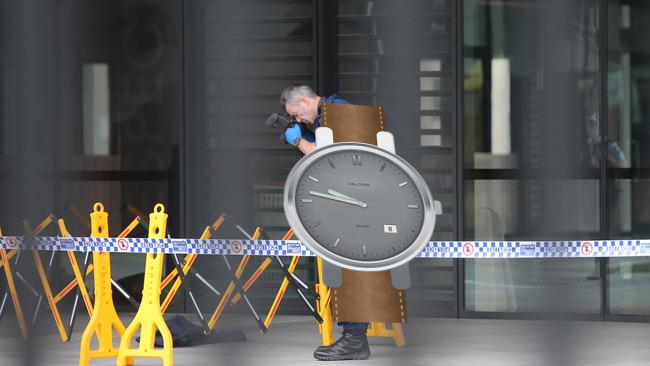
h=9 m=47
